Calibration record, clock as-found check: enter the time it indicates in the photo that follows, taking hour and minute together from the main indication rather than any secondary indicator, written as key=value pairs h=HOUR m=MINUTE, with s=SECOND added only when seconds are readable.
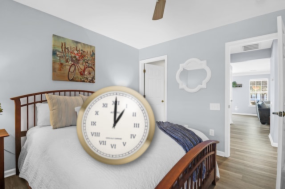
h=1 m=0
